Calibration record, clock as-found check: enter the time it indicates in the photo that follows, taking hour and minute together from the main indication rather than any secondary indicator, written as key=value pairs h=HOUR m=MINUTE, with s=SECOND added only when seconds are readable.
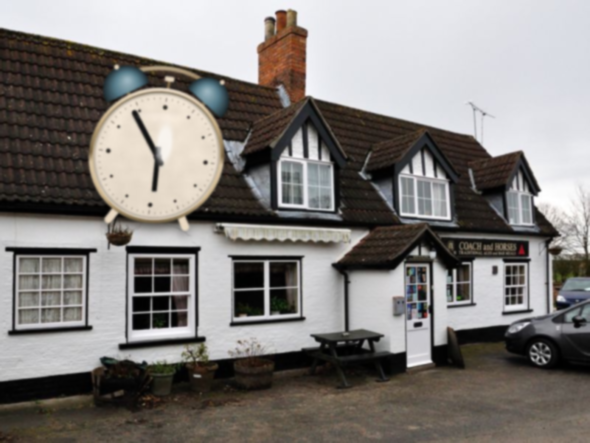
h=5 m=54
